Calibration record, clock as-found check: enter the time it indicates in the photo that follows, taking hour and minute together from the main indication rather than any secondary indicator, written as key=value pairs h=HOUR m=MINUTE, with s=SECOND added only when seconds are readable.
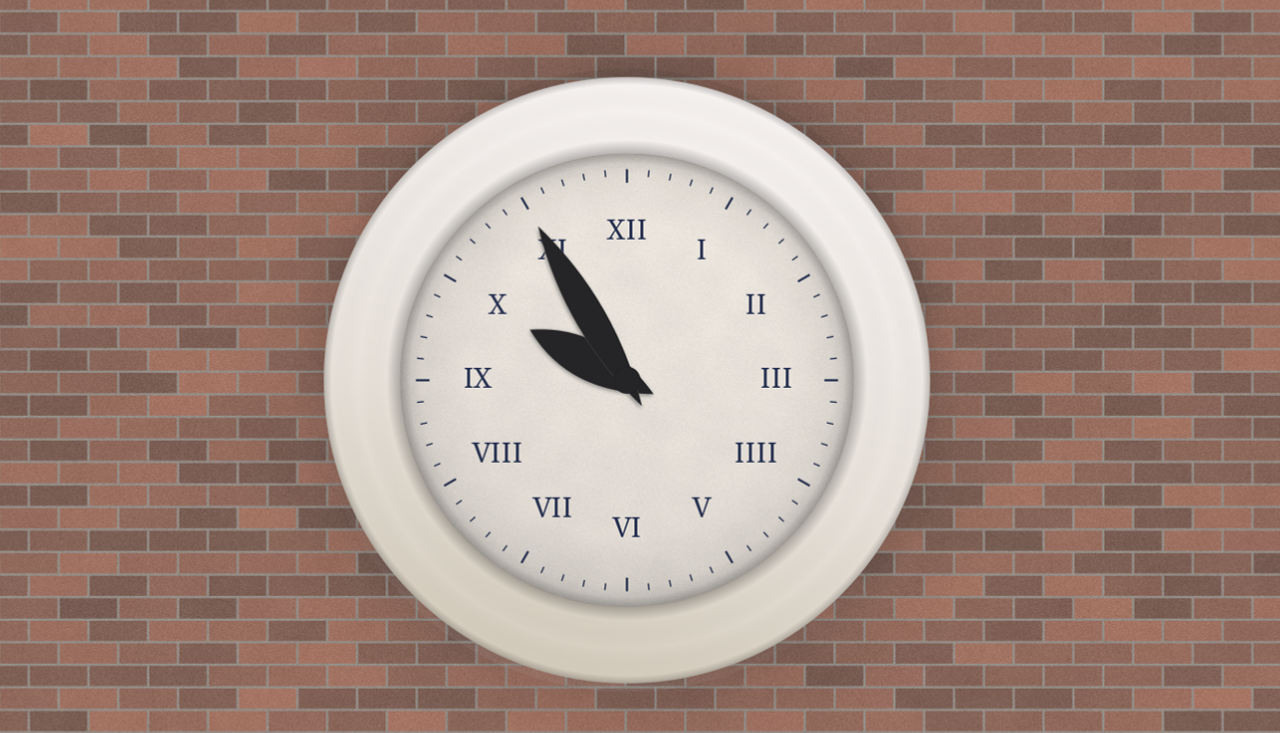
h=9 m=55
